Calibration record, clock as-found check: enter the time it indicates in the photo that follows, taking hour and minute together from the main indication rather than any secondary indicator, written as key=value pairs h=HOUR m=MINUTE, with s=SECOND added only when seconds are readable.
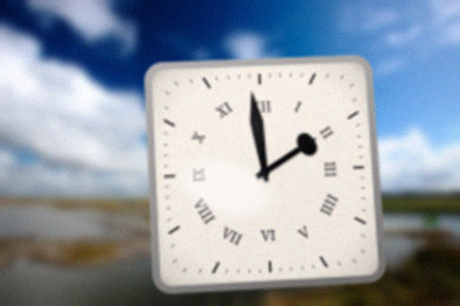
h=1 m=59
